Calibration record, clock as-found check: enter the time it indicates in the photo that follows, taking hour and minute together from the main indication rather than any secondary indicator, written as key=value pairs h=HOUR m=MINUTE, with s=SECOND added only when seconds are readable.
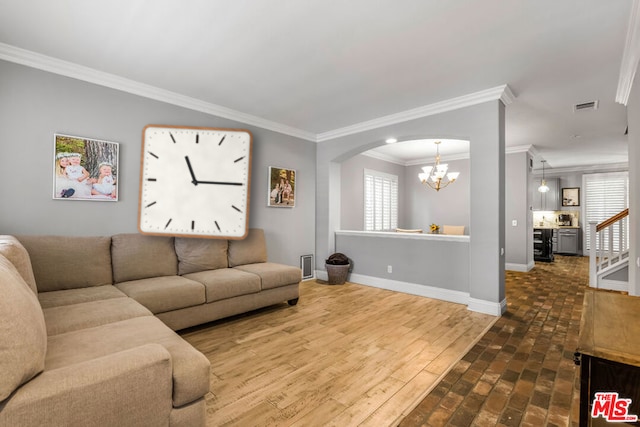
h=11 m=15
